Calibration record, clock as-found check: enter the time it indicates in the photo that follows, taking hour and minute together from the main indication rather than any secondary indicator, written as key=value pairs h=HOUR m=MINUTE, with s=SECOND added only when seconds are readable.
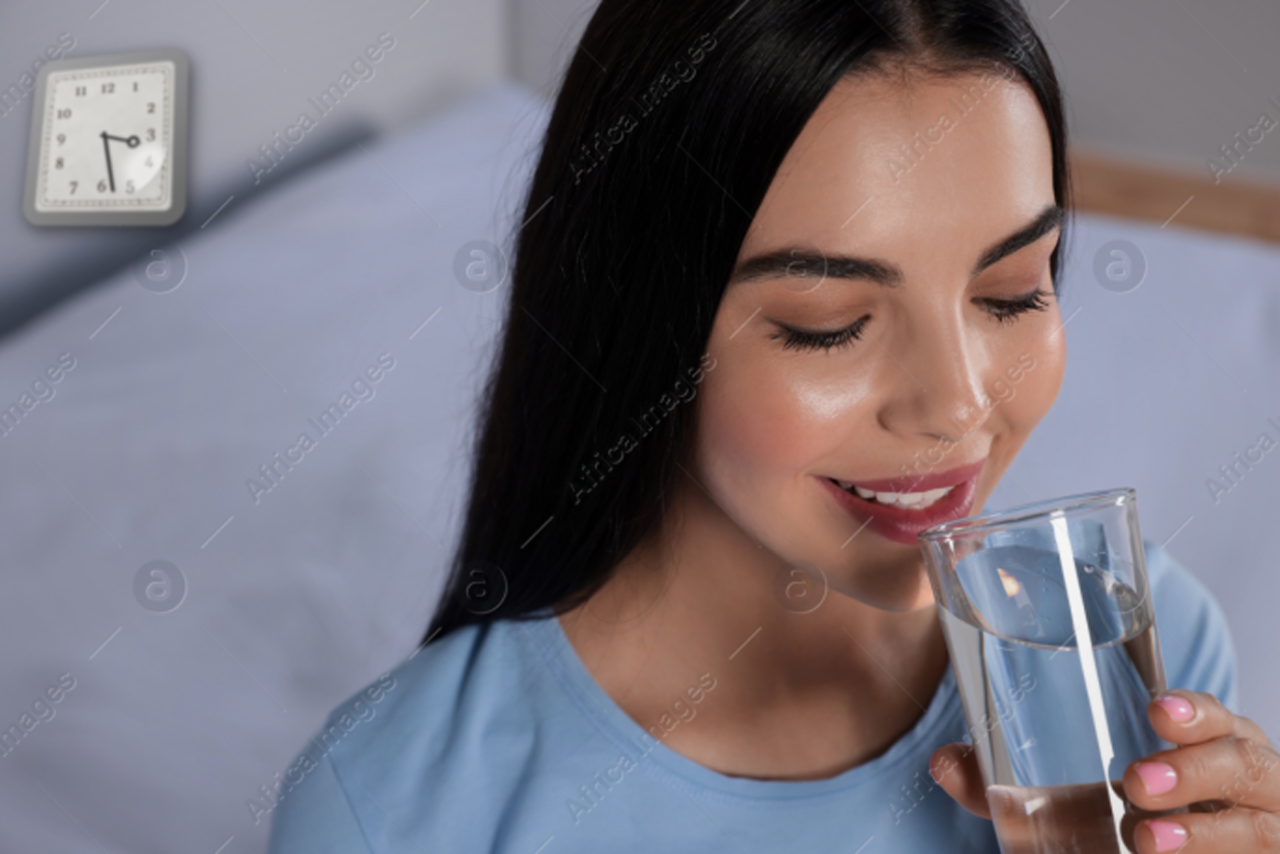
h=3 m=28
